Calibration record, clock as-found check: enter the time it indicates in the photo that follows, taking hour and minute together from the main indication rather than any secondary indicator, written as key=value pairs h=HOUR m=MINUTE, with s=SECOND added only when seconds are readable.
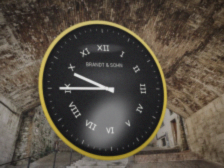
h=9 m=45
